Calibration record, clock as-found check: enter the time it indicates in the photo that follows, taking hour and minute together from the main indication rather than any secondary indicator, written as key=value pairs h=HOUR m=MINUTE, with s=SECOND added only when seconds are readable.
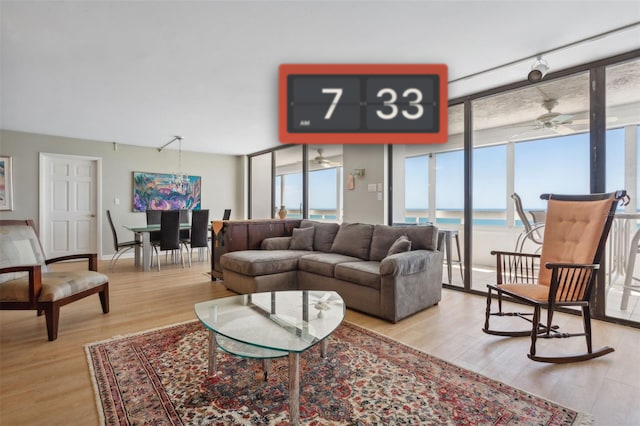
h=7 m=33
